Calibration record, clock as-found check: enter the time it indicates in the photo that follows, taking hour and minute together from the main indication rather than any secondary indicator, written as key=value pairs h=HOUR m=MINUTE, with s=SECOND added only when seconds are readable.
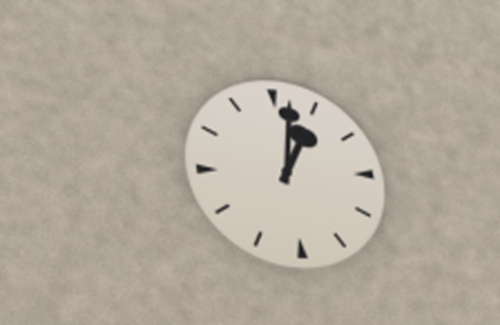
h=1 m=2
